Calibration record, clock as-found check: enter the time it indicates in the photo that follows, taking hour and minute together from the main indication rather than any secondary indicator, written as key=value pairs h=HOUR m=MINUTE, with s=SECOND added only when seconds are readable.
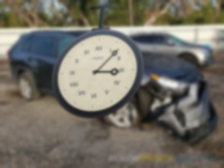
h=3 m=7
